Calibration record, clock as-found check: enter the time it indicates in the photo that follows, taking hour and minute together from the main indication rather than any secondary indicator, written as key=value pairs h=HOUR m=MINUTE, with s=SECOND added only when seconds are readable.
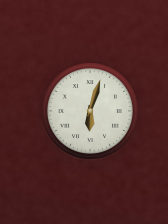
h=6 m=3
